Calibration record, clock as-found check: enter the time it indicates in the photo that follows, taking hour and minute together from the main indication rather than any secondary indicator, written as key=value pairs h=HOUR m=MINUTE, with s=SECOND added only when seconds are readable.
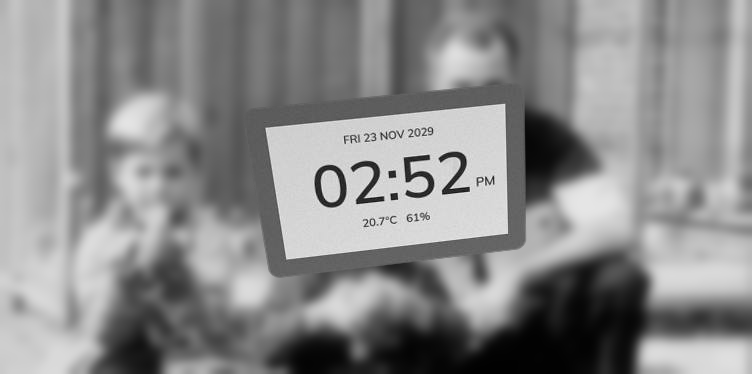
h=2 m=52
